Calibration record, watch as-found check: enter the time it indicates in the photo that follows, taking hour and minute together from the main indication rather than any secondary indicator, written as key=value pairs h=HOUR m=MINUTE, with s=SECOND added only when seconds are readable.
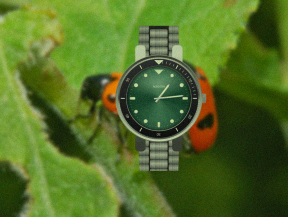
h=1 m=14
